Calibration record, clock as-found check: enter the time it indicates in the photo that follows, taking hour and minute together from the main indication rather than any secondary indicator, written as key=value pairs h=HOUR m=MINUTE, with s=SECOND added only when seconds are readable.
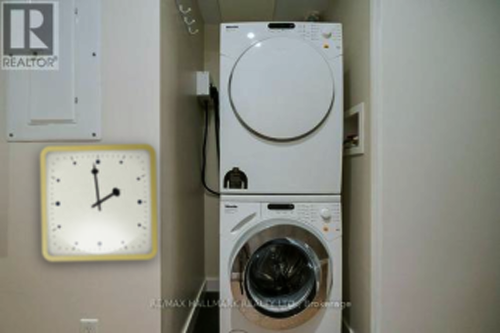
h=1 m=59
